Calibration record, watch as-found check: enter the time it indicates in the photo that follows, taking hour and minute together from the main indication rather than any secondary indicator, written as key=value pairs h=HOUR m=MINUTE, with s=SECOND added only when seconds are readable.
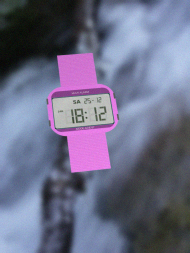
h=18 m=12
